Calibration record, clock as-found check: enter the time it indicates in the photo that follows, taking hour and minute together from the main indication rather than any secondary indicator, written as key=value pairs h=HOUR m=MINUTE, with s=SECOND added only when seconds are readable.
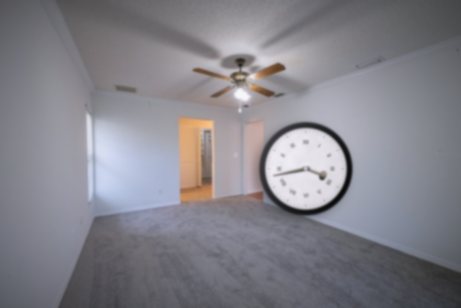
h=3 m=43
